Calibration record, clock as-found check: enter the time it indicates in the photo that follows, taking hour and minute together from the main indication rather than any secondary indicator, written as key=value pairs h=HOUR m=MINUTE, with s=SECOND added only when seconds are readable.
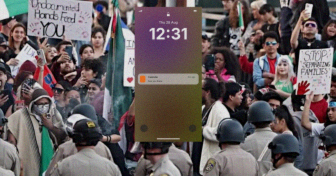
h=12 m=31
